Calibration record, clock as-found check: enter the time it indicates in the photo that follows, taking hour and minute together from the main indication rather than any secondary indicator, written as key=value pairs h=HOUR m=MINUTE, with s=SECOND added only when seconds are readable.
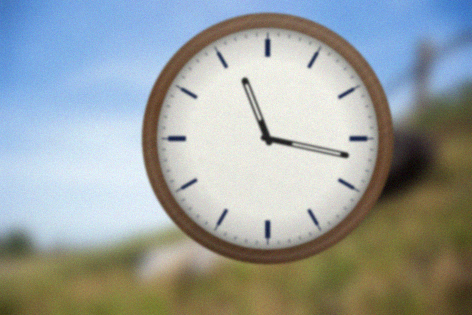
h=11 m=17
